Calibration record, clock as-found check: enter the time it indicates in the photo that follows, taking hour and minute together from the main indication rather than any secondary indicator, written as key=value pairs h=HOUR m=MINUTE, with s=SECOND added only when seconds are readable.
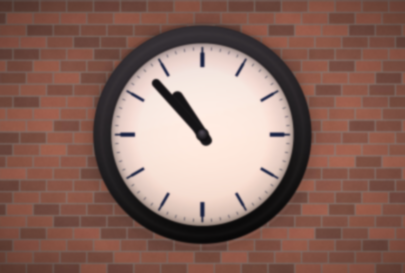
h=10 m=53
